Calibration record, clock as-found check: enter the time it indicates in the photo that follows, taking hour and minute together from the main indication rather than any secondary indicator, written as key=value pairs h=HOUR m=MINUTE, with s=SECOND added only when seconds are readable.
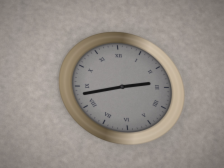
h=2 m=43
